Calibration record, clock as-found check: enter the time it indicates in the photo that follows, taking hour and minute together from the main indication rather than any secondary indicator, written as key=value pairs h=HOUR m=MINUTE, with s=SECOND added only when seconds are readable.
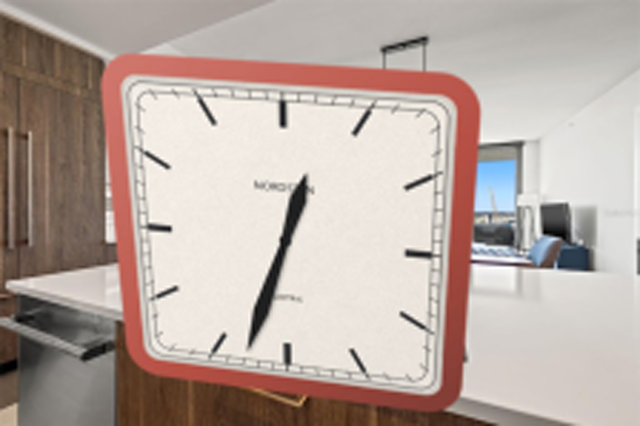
h=12 m=33
